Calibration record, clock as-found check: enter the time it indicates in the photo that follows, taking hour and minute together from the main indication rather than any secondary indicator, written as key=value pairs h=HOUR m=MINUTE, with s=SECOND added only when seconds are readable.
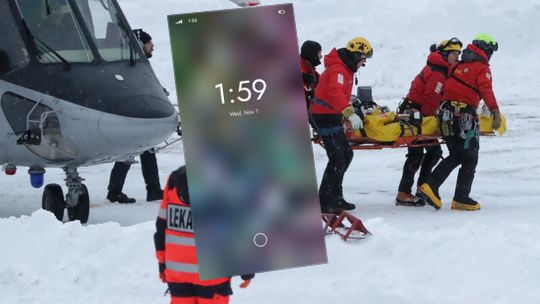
h=1 m=59
